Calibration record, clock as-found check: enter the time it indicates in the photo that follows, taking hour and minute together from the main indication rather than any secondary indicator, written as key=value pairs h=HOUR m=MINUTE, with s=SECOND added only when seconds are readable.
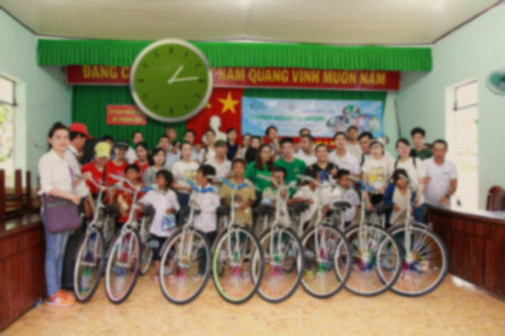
h=1 m=14
